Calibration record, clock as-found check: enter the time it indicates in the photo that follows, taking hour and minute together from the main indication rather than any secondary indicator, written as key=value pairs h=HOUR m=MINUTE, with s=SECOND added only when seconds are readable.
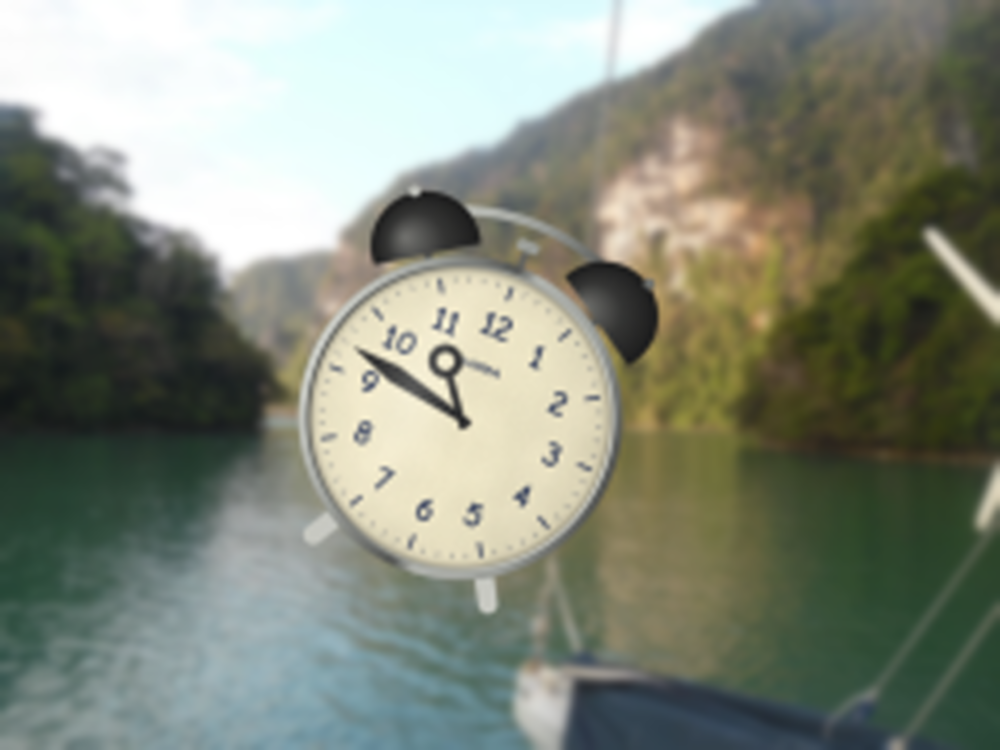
h=10 m=47
